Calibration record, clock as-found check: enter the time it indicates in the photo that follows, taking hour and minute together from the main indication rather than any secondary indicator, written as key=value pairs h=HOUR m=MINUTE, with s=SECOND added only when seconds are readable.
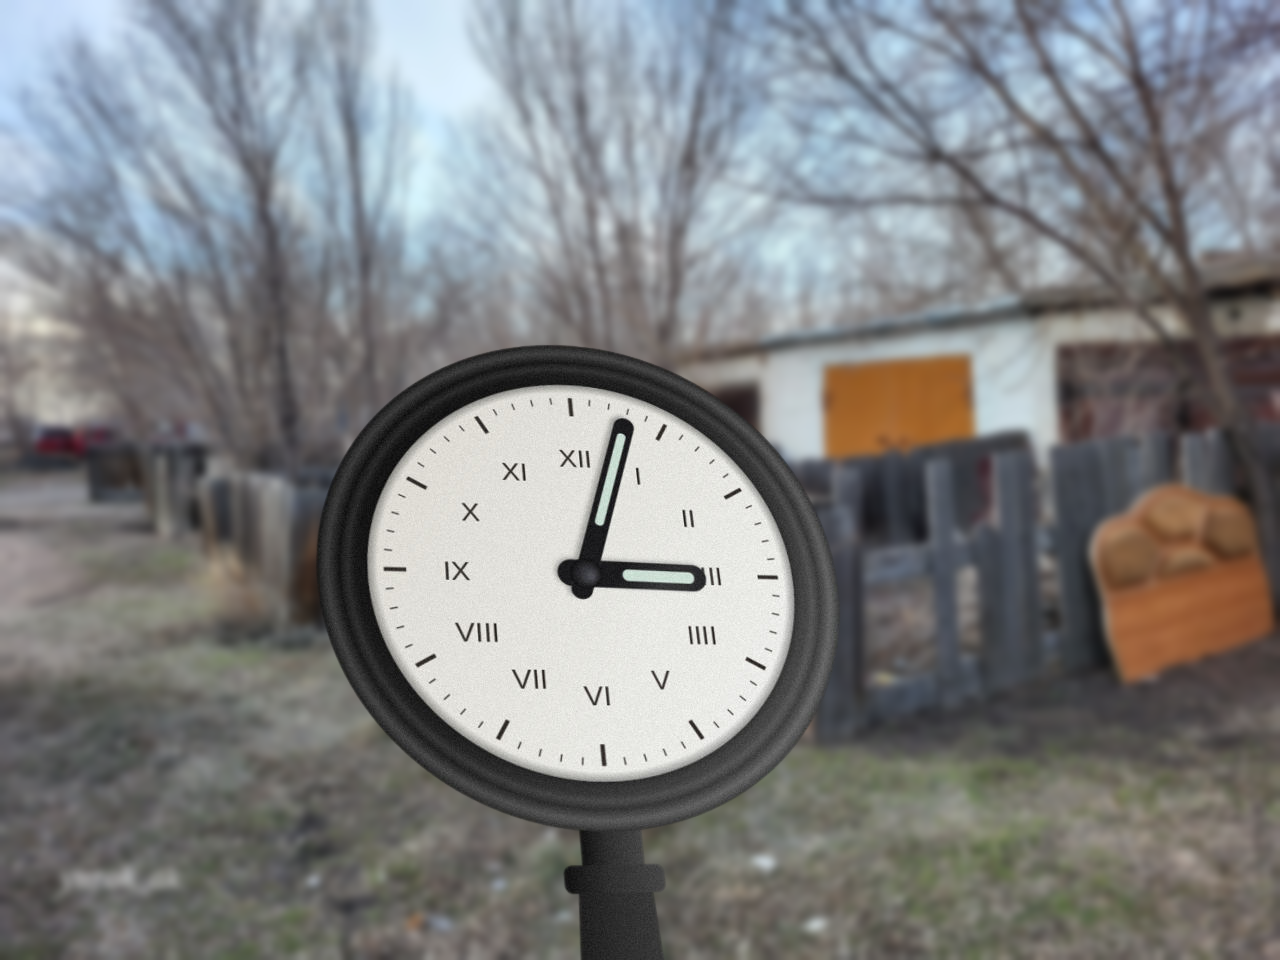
h=3 m=3
